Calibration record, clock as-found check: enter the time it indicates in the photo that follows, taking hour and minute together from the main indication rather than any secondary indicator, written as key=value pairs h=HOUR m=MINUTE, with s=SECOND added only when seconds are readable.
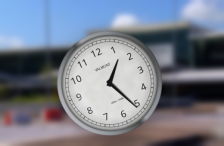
h=1 m=26
